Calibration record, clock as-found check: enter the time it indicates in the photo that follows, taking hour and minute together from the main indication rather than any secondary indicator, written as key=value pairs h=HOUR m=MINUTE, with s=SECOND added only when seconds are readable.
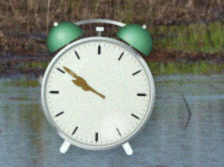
h=9 m=51
